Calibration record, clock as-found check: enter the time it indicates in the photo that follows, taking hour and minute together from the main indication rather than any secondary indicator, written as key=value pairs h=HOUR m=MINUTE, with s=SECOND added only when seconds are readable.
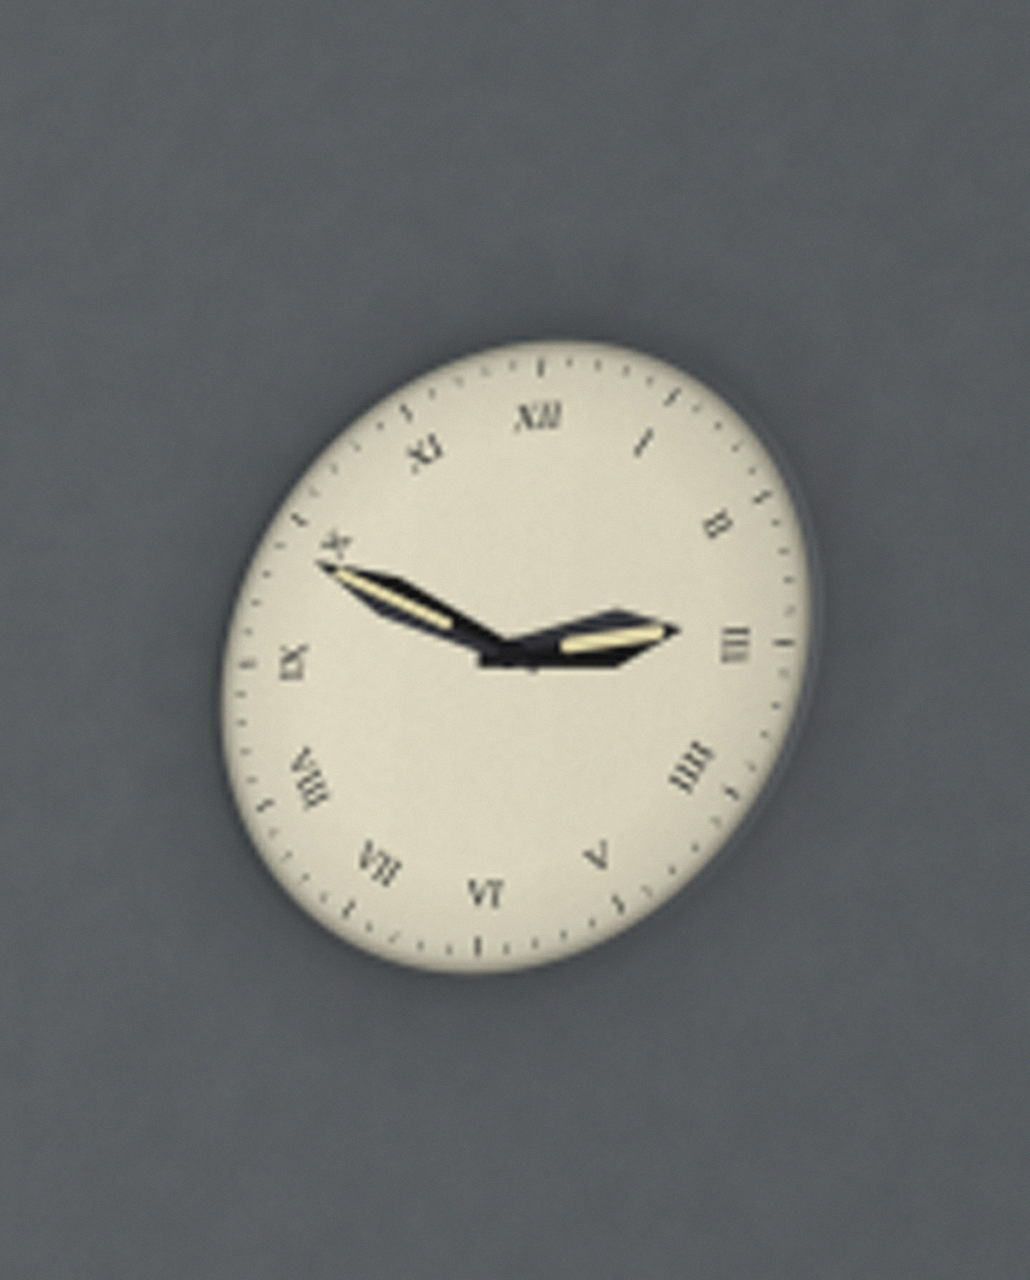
h=2 m=49
